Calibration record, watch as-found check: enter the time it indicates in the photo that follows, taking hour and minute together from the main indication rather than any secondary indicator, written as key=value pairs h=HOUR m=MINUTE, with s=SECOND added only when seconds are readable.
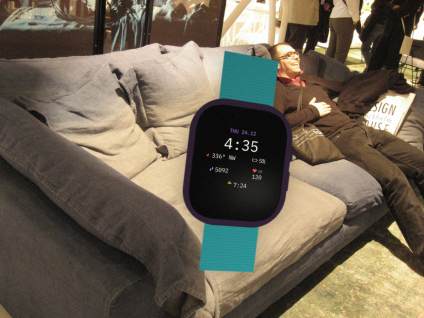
h=4 m=35
